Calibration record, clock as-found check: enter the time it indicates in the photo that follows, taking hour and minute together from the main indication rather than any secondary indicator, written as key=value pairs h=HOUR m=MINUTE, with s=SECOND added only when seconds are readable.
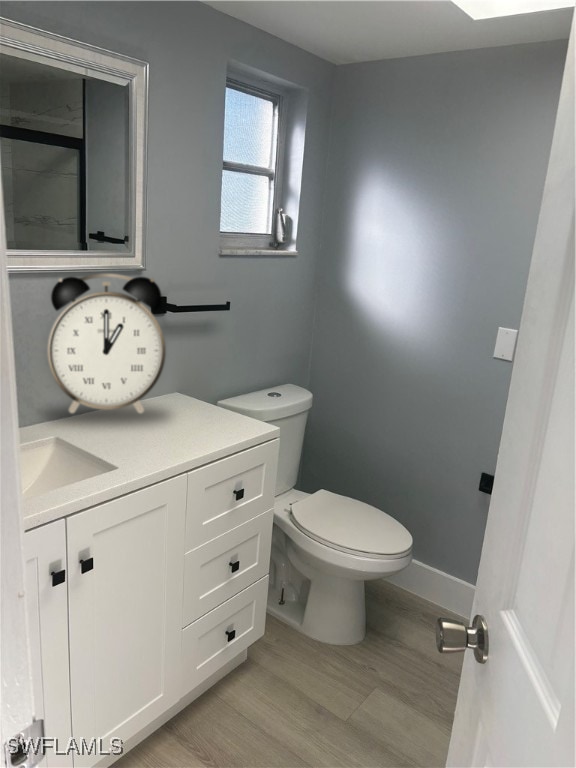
h=1 m=0
